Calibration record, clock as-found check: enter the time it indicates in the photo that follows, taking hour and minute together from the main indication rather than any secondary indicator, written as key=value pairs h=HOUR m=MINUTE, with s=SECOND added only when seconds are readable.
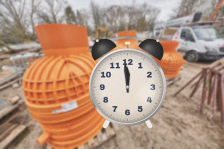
h=11 m=59
